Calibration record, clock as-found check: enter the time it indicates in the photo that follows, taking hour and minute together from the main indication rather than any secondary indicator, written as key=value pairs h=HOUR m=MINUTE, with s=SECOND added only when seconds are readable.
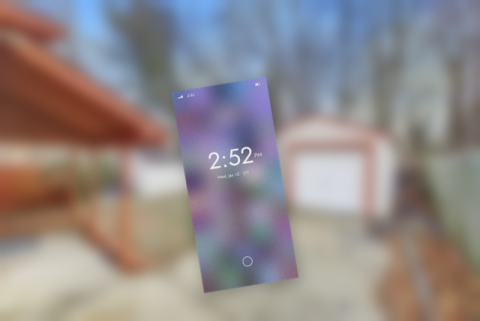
h=2 m=52
